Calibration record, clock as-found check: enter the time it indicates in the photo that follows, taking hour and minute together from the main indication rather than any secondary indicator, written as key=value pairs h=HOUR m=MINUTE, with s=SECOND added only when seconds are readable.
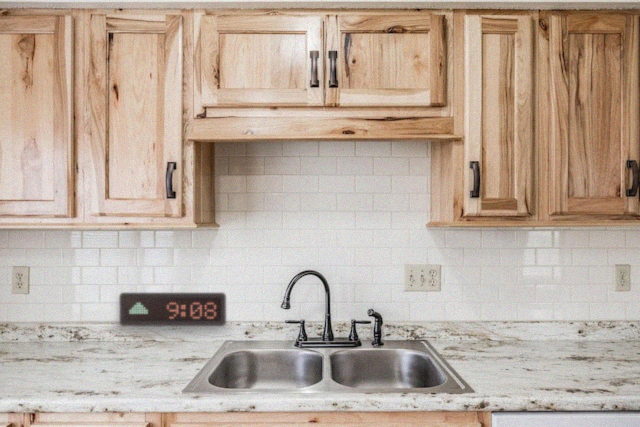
h=9 m=8
